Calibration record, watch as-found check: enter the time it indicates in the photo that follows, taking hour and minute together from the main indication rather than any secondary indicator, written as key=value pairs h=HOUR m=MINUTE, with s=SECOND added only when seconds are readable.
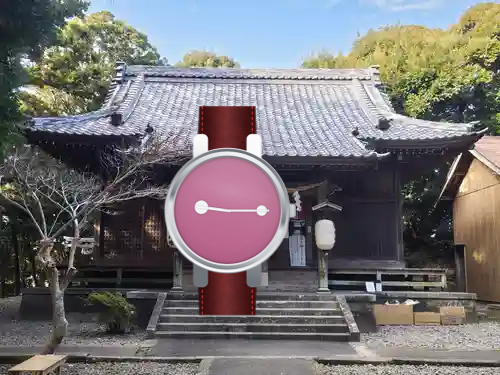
h=9 m=15
